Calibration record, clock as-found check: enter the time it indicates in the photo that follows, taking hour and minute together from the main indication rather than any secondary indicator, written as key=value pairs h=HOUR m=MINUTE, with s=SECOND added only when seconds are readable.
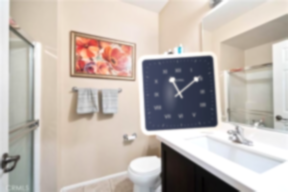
h=11 m=9
